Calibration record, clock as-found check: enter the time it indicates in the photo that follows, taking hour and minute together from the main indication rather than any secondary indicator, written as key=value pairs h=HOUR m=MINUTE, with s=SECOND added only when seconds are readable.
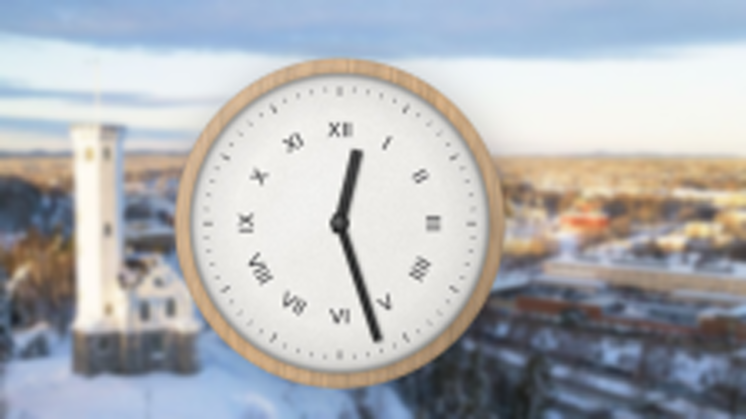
h=12 m=27
